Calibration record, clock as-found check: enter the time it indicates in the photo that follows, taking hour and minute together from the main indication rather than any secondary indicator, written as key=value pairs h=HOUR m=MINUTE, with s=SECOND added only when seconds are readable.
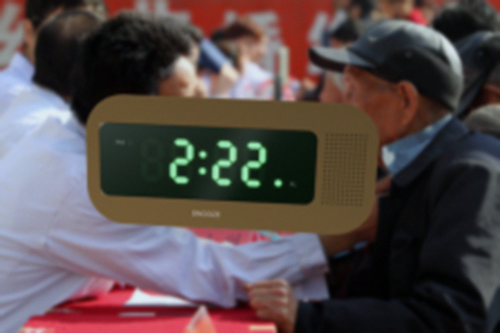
h=2 m=22
